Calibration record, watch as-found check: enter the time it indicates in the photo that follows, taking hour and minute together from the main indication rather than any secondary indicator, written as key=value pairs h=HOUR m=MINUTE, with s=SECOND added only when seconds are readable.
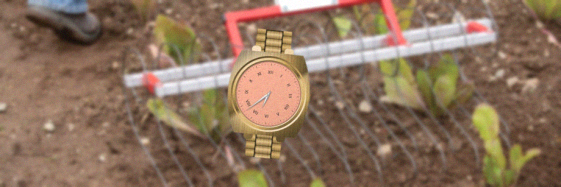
h=6 m=38
